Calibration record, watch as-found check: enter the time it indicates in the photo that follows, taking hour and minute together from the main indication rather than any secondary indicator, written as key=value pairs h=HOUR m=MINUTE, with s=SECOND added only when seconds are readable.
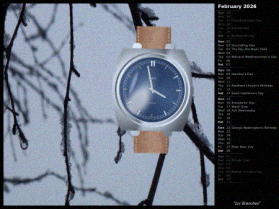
h=3 m=58
